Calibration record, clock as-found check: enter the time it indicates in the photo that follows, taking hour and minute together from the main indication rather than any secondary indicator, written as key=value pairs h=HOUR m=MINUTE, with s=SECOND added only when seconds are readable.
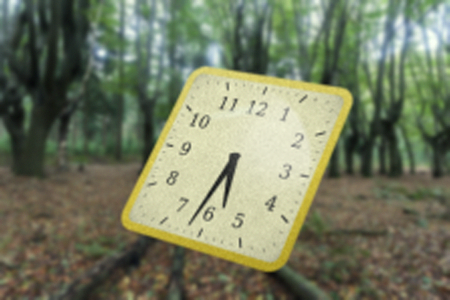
h=5 m=32
